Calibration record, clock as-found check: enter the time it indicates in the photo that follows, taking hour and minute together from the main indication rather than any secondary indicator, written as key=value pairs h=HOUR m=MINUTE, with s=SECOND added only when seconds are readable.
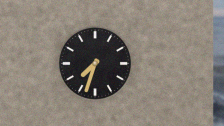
h=7 m=33
